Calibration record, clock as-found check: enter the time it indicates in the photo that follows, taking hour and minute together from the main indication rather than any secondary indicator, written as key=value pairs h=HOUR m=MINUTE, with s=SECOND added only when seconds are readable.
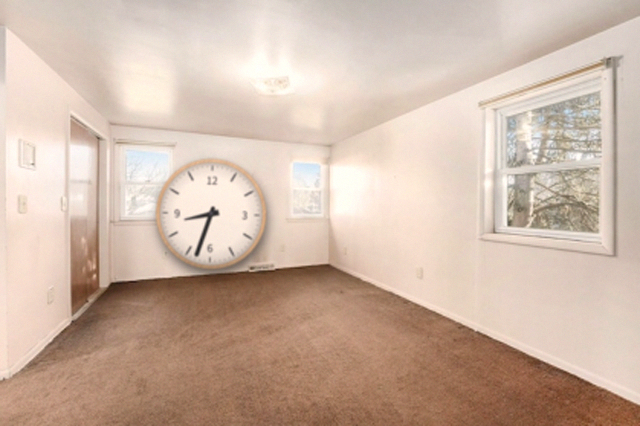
h=8 m=33
